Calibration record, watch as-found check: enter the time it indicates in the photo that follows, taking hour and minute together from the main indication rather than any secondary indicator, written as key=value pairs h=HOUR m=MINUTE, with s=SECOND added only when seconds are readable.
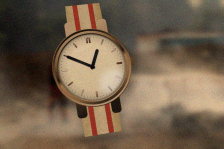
h=12 m=50
